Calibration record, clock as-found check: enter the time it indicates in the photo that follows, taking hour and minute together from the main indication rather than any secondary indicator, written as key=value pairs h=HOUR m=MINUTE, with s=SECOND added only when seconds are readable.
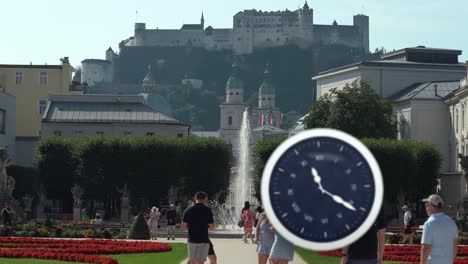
h=11 m=21
